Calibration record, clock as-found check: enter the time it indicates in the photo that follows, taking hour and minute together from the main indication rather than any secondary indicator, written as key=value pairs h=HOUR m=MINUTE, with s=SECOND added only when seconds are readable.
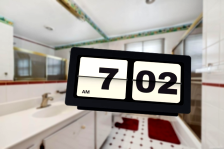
h=7 m=2
